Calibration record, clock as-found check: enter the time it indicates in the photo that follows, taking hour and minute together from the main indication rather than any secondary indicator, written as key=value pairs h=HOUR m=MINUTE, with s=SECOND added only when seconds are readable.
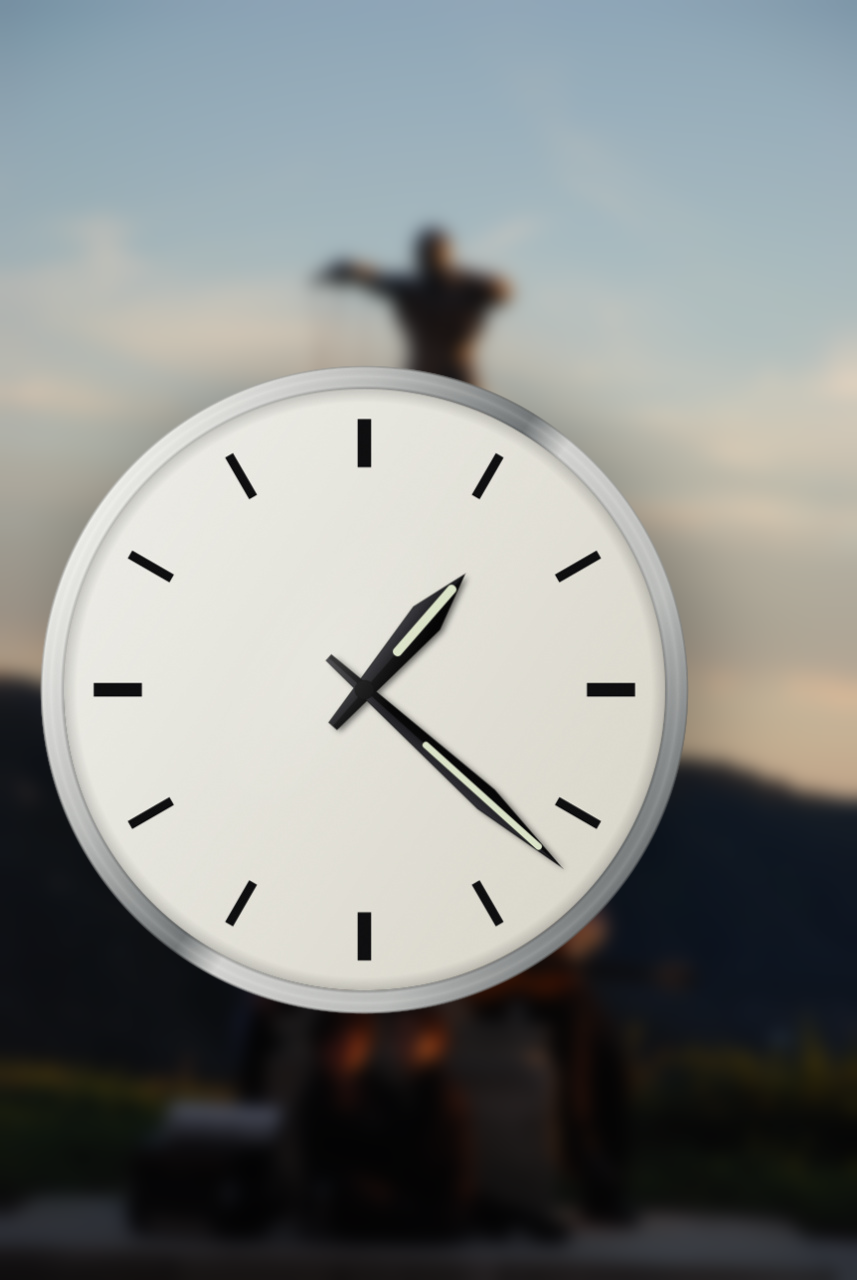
h=1 m=22
